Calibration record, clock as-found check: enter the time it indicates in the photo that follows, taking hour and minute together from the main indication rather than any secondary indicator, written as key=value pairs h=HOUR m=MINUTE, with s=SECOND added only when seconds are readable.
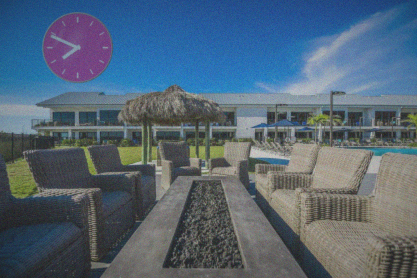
h=7 m=49
